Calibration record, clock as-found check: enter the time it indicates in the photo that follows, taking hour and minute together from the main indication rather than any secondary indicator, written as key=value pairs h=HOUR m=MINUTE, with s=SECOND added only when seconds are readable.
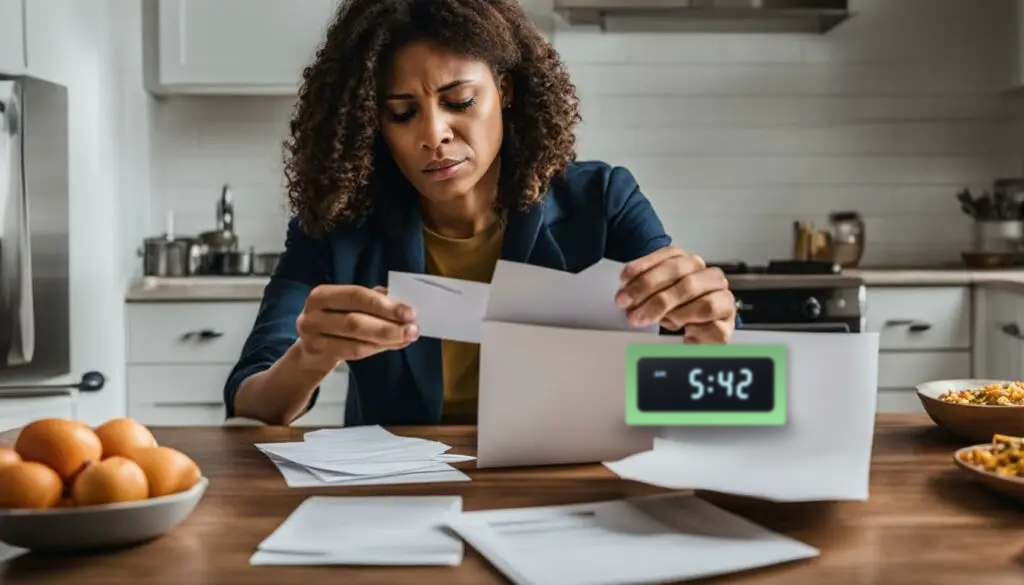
h=5 m=42
